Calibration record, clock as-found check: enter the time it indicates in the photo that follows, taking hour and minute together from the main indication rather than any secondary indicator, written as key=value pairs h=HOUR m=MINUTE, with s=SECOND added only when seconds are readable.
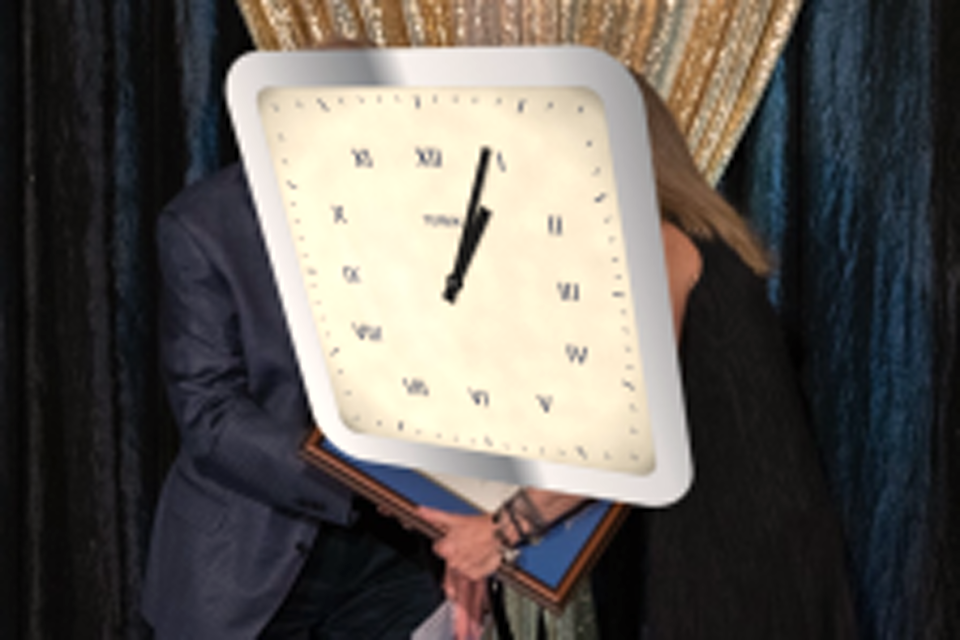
h=1 m=4
